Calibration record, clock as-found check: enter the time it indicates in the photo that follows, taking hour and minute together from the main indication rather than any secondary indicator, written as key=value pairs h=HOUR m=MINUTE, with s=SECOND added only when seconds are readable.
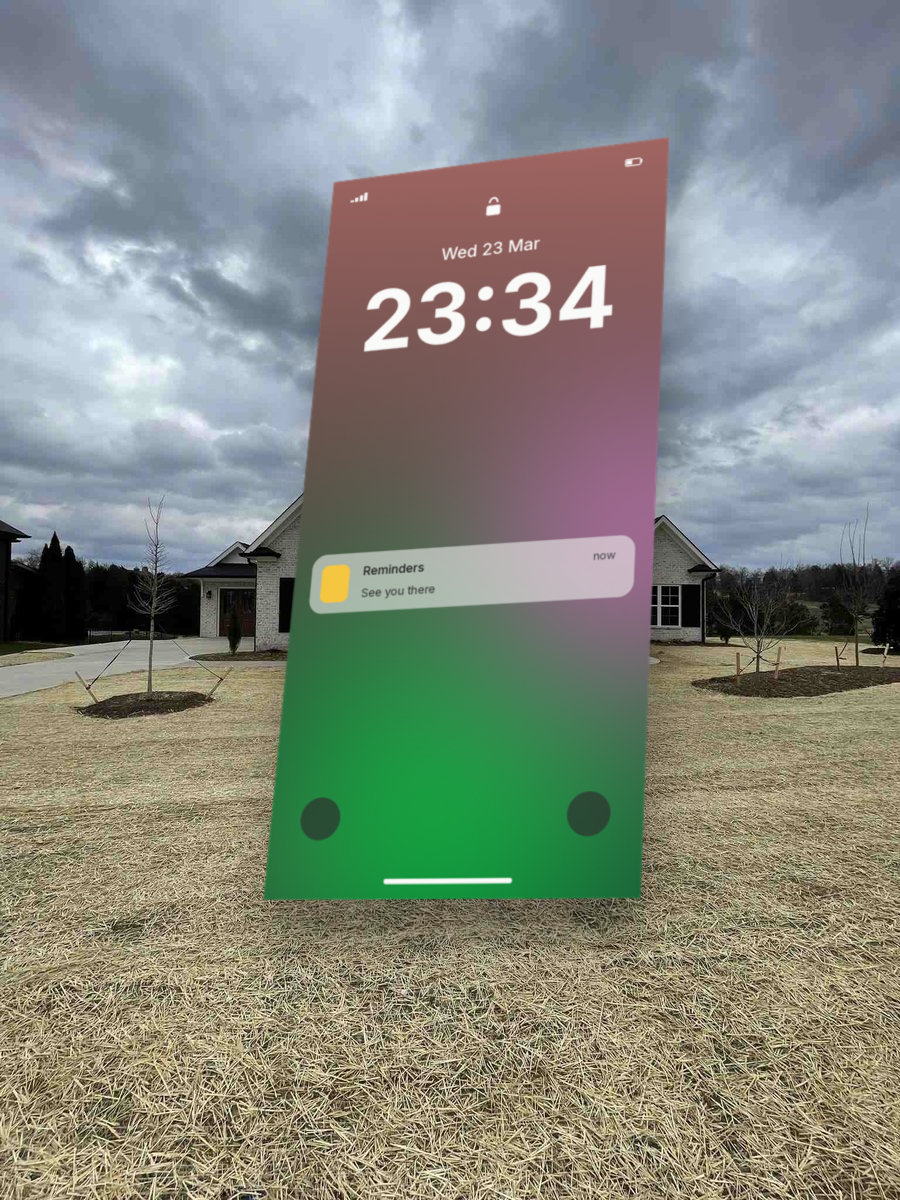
h=23 m=34
